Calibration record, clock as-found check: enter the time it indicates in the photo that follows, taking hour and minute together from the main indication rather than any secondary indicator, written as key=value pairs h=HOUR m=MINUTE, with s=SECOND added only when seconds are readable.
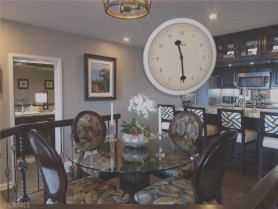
h=11 m=29
